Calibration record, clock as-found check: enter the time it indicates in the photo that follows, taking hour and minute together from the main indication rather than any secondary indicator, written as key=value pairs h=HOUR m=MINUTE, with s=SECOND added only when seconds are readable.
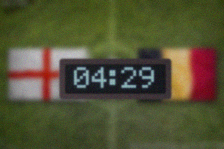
h=4 m=29
